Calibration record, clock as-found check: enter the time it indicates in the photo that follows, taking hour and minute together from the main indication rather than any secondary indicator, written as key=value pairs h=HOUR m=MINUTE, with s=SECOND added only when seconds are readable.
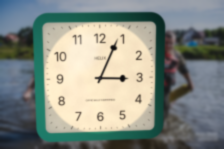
h=3 m=4
